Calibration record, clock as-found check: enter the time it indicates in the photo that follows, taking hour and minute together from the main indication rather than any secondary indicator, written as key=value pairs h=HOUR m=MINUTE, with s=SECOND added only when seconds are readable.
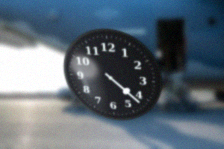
h=4 m=22
